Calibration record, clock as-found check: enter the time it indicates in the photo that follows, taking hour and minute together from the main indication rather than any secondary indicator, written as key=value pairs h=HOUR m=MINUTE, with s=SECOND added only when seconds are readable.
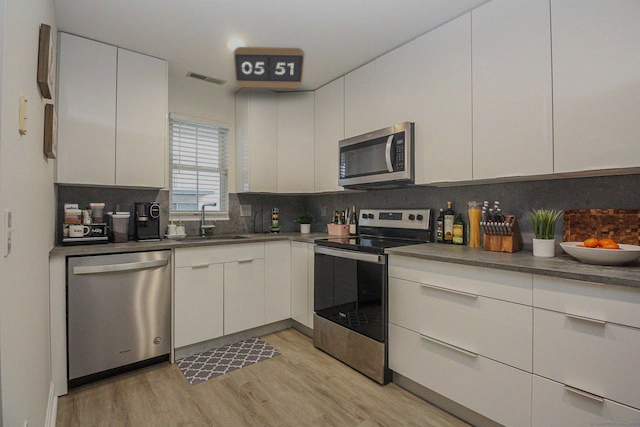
h=5 m=51
